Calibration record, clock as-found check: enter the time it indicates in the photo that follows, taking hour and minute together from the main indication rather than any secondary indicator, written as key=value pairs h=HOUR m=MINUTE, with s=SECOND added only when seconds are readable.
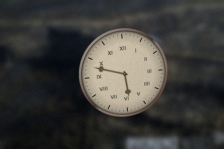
h=5 m=48
